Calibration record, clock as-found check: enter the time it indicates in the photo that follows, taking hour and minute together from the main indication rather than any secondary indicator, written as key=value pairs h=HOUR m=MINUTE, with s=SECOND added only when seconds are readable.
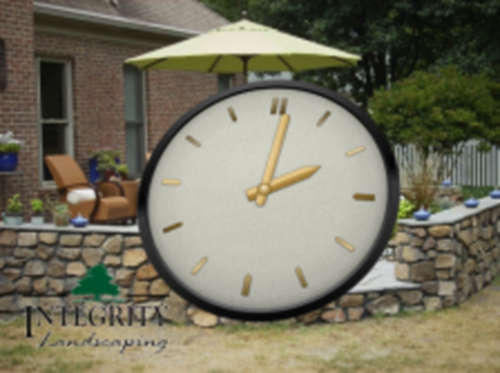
h=2 m=1
